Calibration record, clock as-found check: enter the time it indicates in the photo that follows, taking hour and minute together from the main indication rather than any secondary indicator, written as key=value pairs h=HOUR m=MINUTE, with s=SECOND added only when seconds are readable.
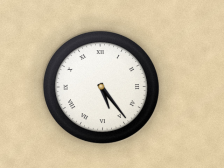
h=5 m=24
